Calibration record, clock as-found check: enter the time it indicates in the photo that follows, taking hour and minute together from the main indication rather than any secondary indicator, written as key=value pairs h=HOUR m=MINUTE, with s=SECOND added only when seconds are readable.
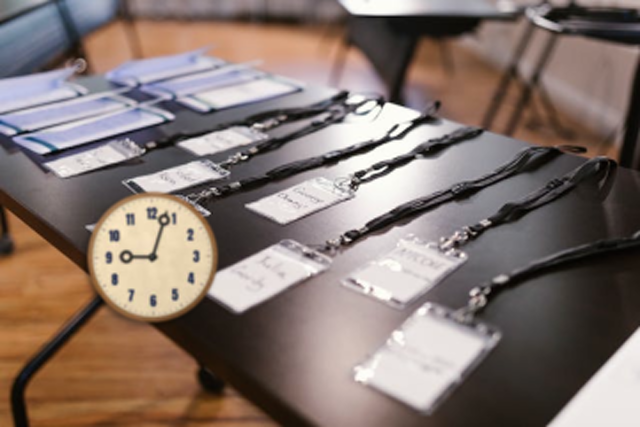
h=9 m=3
